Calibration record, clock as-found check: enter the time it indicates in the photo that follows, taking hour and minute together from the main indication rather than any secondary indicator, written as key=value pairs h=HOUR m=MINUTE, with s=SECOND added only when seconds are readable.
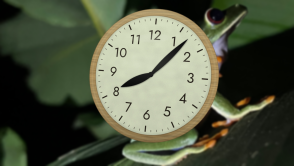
h=8 m=7
